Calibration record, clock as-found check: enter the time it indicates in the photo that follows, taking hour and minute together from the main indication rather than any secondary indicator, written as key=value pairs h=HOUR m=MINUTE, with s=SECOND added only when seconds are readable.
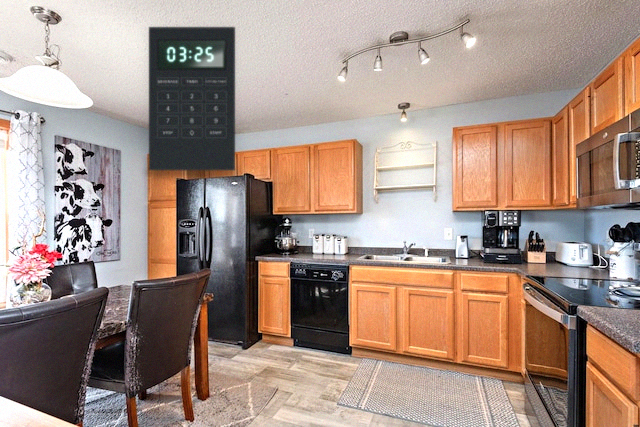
h=3 m=25
